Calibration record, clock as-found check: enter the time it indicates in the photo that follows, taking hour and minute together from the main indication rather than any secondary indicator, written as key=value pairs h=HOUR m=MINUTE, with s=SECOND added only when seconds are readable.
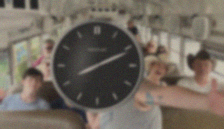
h=8 m=11
